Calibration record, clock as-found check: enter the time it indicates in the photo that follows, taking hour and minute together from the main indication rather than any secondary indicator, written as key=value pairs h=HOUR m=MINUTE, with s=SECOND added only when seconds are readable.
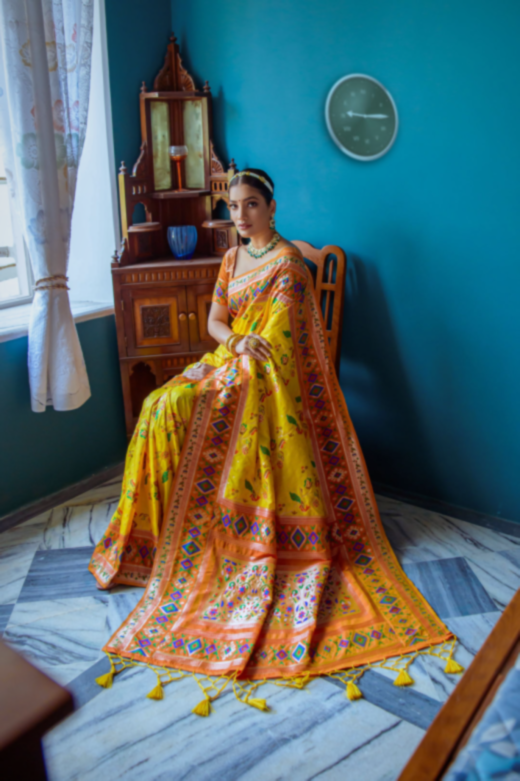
h=9 m=15
